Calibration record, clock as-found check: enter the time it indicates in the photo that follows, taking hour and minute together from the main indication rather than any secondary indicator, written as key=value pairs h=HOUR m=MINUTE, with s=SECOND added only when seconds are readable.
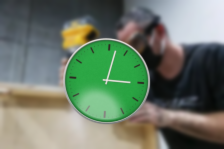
h=3 m=2
